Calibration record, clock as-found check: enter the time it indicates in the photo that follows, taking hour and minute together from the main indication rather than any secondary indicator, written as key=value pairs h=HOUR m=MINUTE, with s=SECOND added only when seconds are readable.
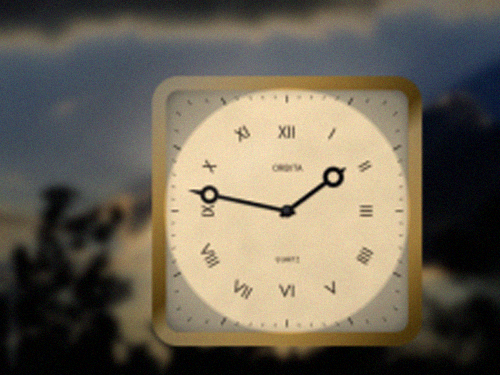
h=1 m=47
